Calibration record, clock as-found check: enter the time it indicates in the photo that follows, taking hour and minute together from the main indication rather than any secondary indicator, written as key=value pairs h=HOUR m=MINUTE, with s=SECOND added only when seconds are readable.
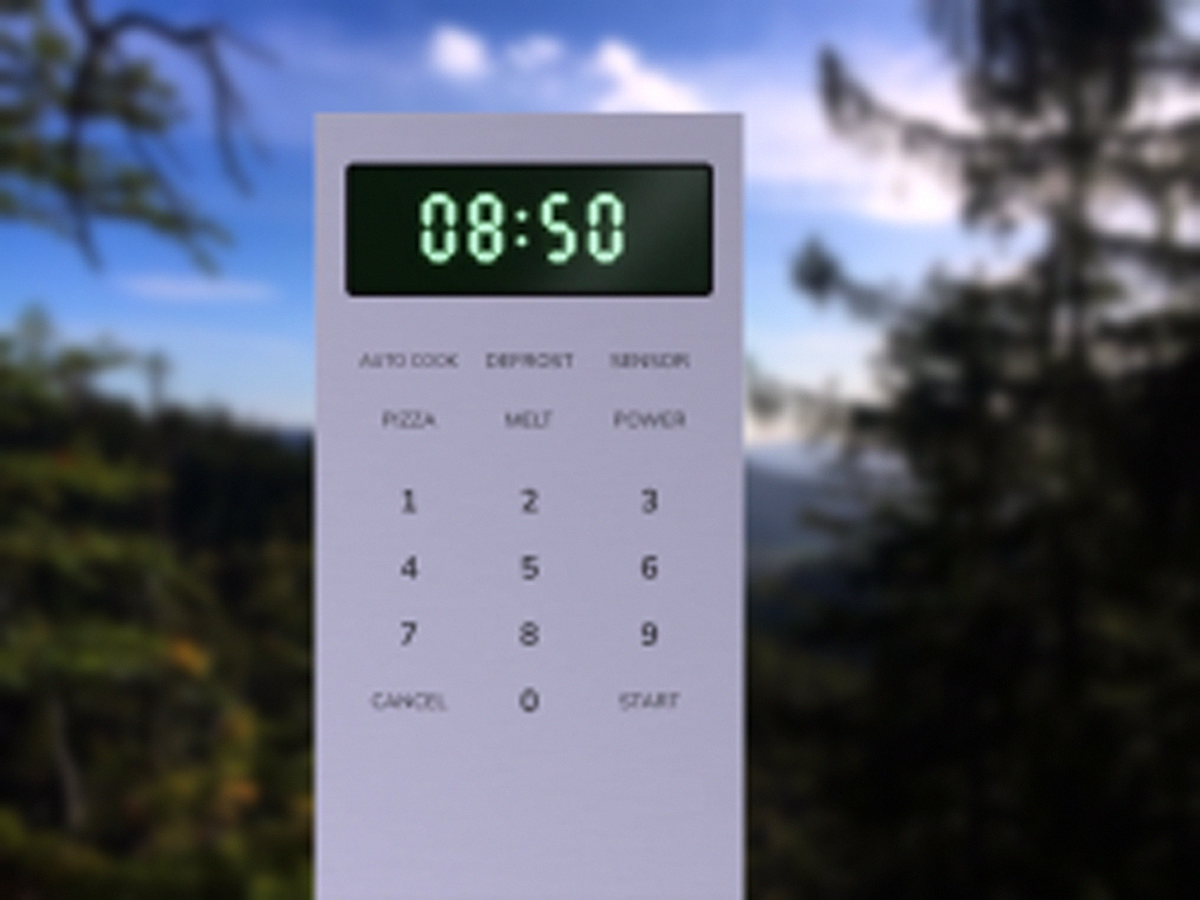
h=8 m=50
